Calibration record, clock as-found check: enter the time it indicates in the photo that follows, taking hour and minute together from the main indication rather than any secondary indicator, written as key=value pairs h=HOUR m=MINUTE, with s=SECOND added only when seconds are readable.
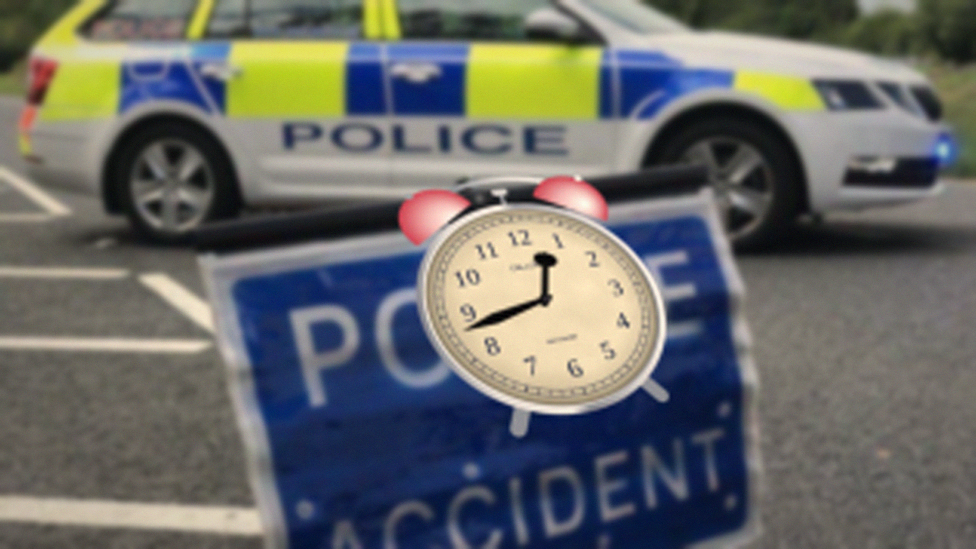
h=12 m=43
